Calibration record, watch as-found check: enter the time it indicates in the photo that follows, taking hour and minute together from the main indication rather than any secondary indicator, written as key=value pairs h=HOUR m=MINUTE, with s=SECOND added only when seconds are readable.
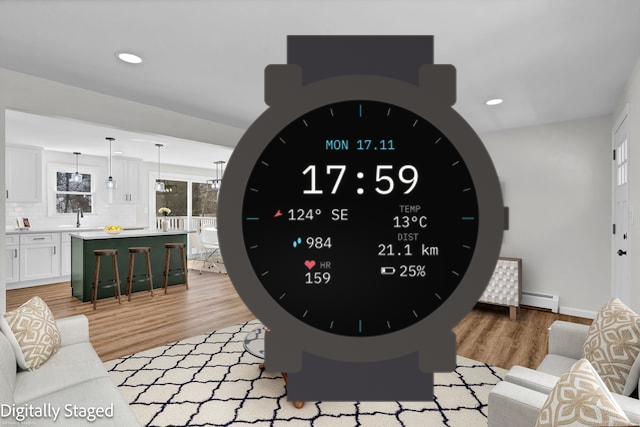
h=17 m=59
